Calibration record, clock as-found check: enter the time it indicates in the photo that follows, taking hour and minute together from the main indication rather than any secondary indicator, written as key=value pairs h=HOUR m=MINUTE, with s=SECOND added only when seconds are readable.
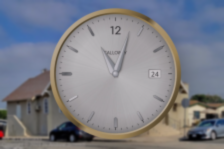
h=11 m=3
